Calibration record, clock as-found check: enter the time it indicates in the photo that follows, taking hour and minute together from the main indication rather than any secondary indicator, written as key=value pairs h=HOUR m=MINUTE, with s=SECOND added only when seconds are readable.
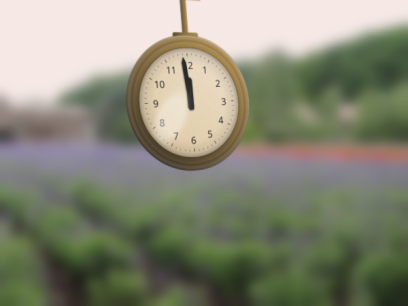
h=11 m=59
